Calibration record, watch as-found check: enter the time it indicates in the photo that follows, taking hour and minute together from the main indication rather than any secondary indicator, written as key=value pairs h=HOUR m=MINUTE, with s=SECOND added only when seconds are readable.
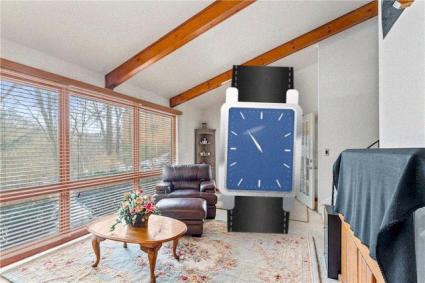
h=10 m=54
